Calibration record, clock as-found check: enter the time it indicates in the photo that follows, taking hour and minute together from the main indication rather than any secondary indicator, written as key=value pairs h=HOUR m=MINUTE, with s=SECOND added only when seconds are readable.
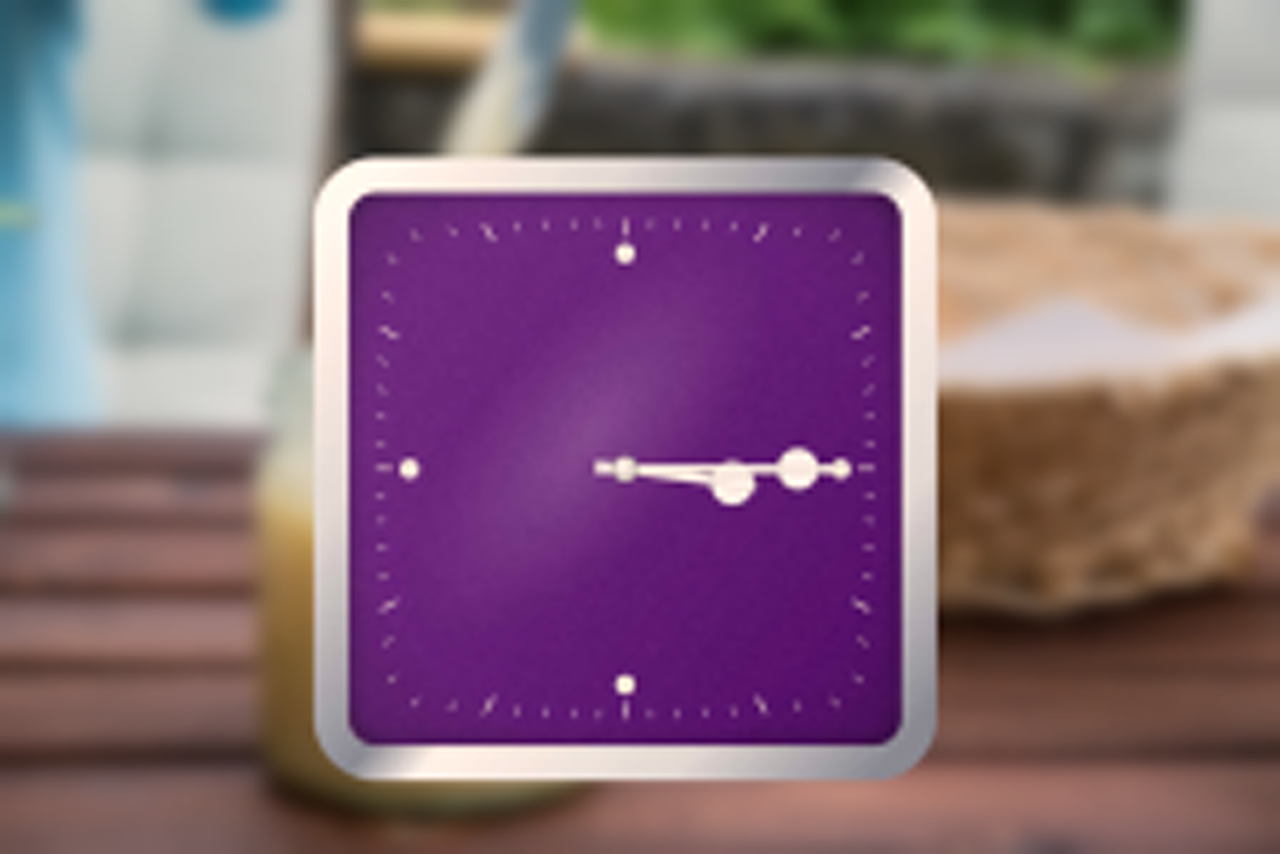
h=3 m=15
